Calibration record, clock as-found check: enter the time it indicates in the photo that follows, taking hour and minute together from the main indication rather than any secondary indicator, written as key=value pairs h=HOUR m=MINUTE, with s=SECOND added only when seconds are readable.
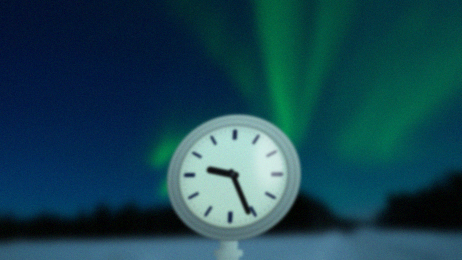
h=9 m=26
